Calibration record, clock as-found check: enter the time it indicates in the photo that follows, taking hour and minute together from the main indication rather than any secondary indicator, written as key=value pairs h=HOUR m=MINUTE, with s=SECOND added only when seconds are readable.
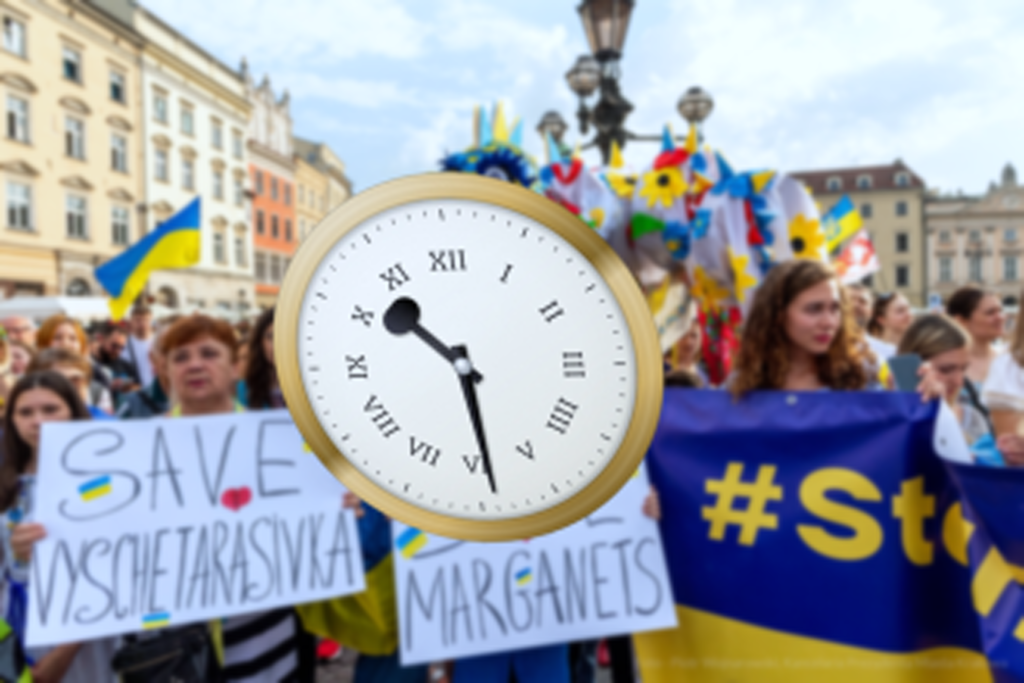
h=10 m=29
